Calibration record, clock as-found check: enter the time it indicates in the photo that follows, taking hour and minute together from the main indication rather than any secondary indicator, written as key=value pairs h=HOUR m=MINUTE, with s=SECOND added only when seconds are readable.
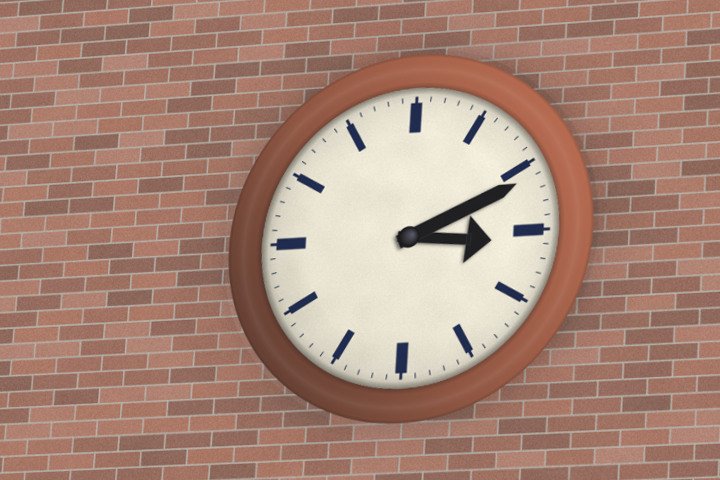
h=3 m=11
